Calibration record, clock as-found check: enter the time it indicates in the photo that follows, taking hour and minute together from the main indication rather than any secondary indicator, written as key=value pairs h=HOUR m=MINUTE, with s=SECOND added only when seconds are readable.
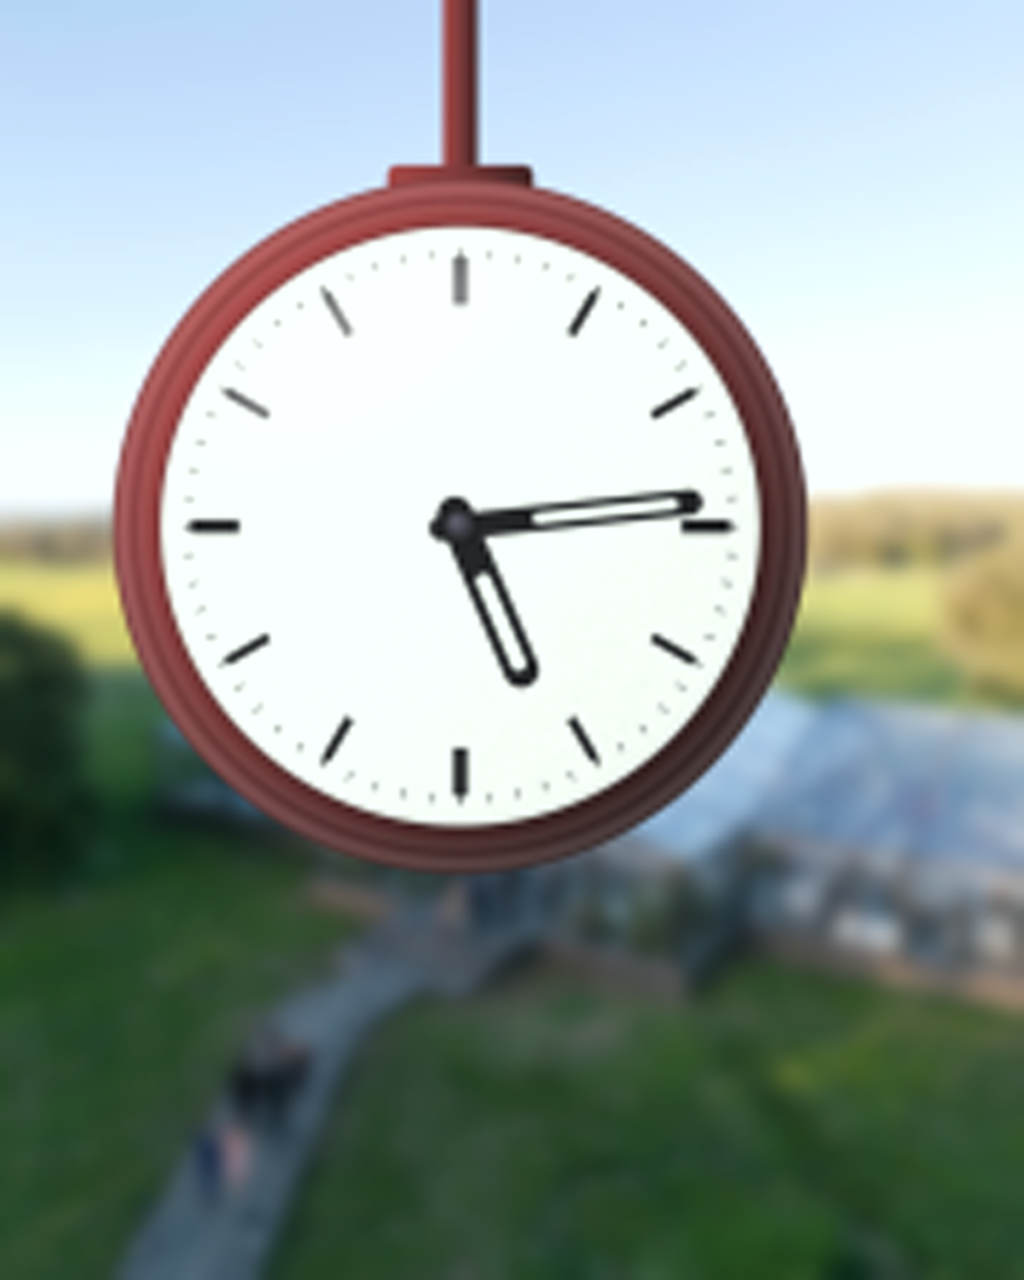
h=5 m=14
